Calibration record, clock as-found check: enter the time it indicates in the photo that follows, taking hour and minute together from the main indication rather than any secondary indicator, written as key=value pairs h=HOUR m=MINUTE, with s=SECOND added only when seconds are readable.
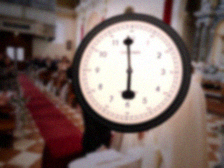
h=5 m=59
